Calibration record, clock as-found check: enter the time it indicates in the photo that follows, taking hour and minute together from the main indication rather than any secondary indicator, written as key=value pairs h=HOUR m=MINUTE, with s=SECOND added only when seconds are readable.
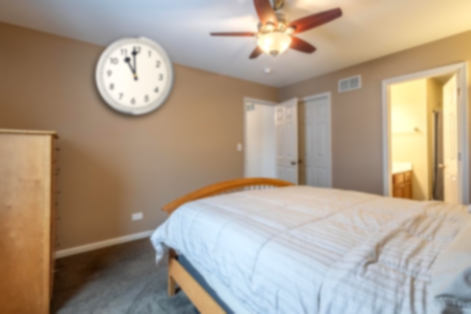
h=10 m=59
